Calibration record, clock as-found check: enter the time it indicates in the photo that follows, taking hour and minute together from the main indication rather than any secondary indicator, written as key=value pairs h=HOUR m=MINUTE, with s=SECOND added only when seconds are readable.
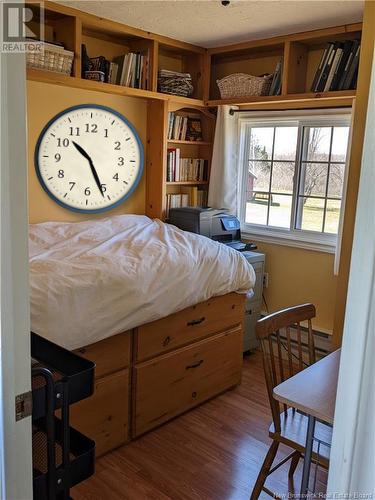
h=10 m=26
